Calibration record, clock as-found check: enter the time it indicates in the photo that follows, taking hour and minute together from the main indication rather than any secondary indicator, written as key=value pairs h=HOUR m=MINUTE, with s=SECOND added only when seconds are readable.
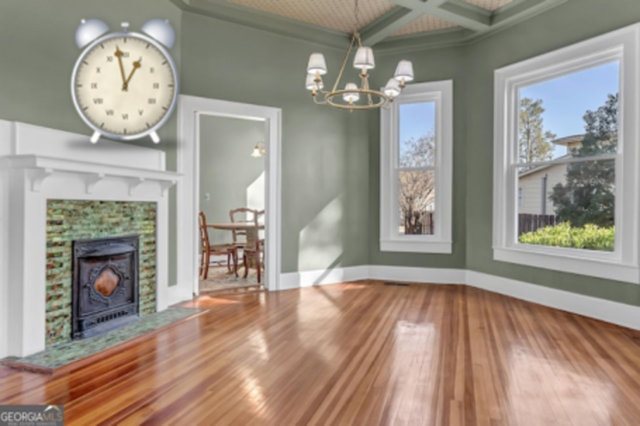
h=12 m=58
